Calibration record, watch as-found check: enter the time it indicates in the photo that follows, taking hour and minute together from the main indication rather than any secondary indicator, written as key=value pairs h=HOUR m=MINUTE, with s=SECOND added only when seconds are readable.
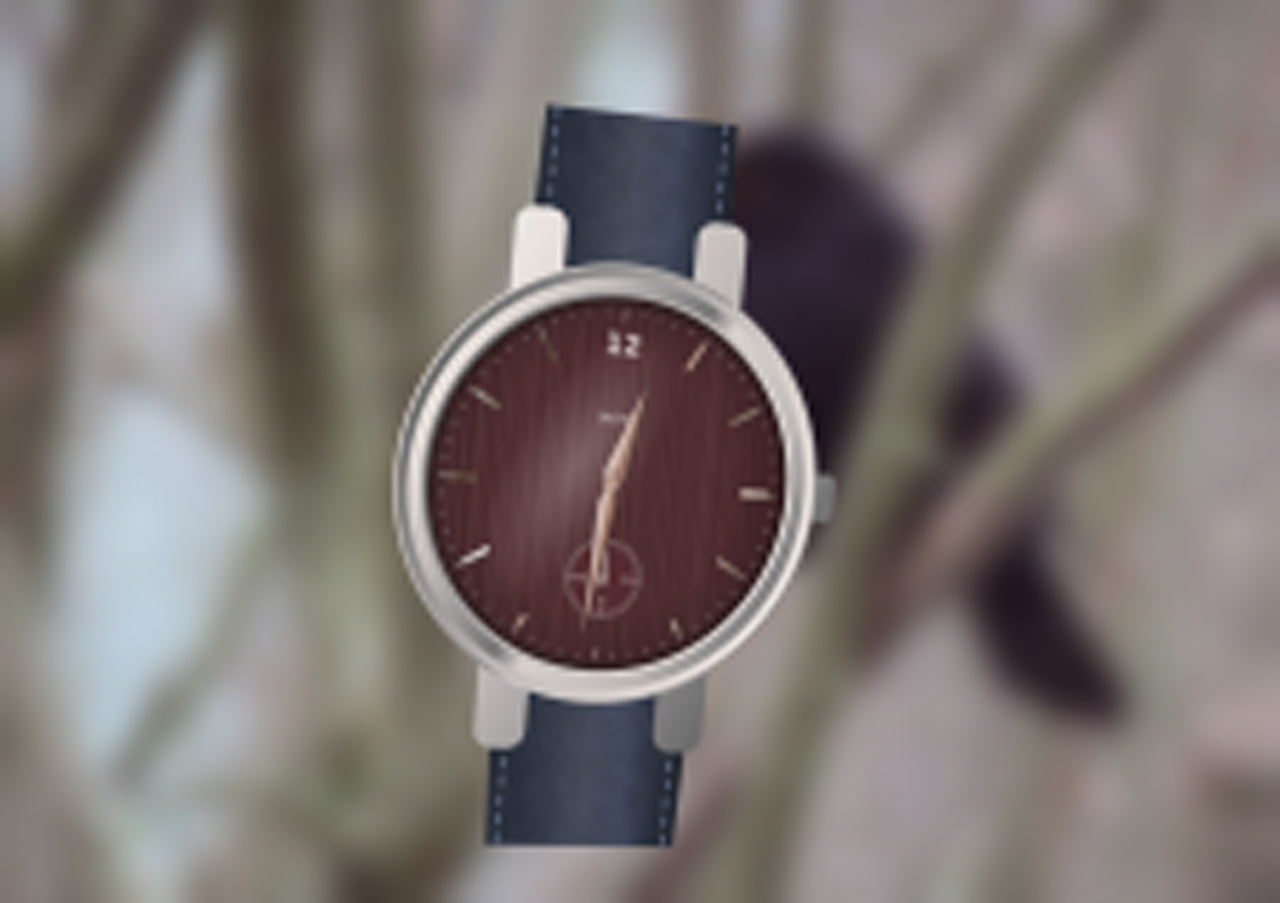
h=12 m=31
